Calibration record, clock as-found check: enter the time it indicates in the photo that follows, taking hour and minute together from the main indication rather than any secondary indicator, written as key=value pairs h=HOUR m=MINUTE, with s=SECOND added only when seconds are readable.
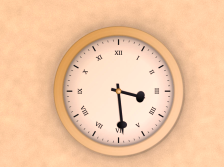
h=3 m=29
